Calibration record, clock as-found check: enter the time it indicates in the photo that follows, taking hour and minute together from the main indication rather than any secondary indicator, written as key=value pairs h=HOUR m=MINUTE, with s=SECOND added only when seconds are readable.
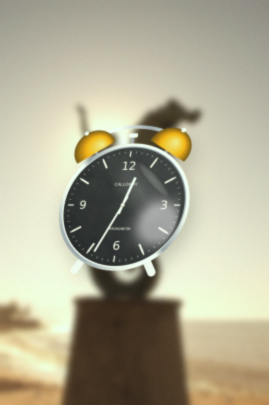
h=12 m=34
